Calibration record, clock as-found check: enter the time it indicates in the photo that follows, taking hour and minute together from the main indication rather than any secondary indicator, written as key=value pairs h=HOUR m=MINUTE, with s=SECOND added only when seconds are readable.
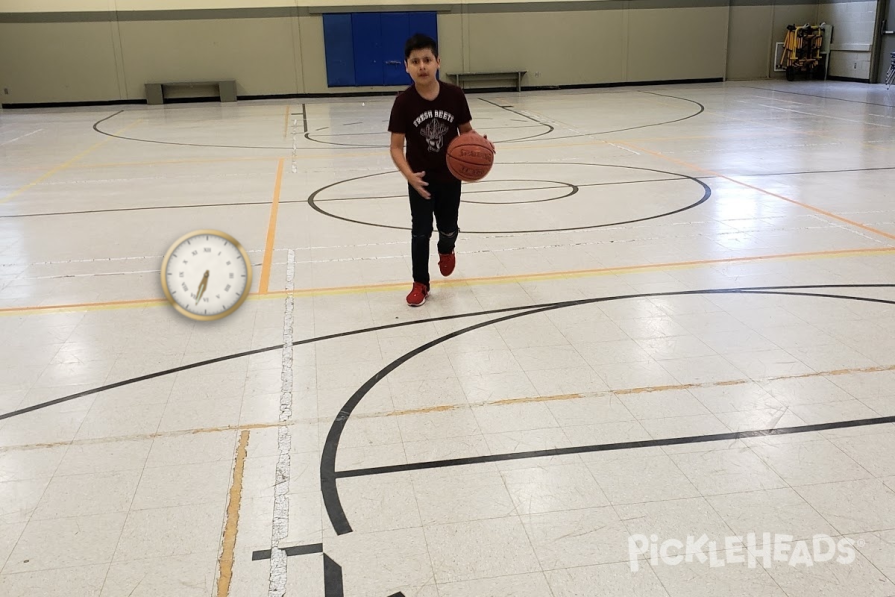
h=6 m=33
